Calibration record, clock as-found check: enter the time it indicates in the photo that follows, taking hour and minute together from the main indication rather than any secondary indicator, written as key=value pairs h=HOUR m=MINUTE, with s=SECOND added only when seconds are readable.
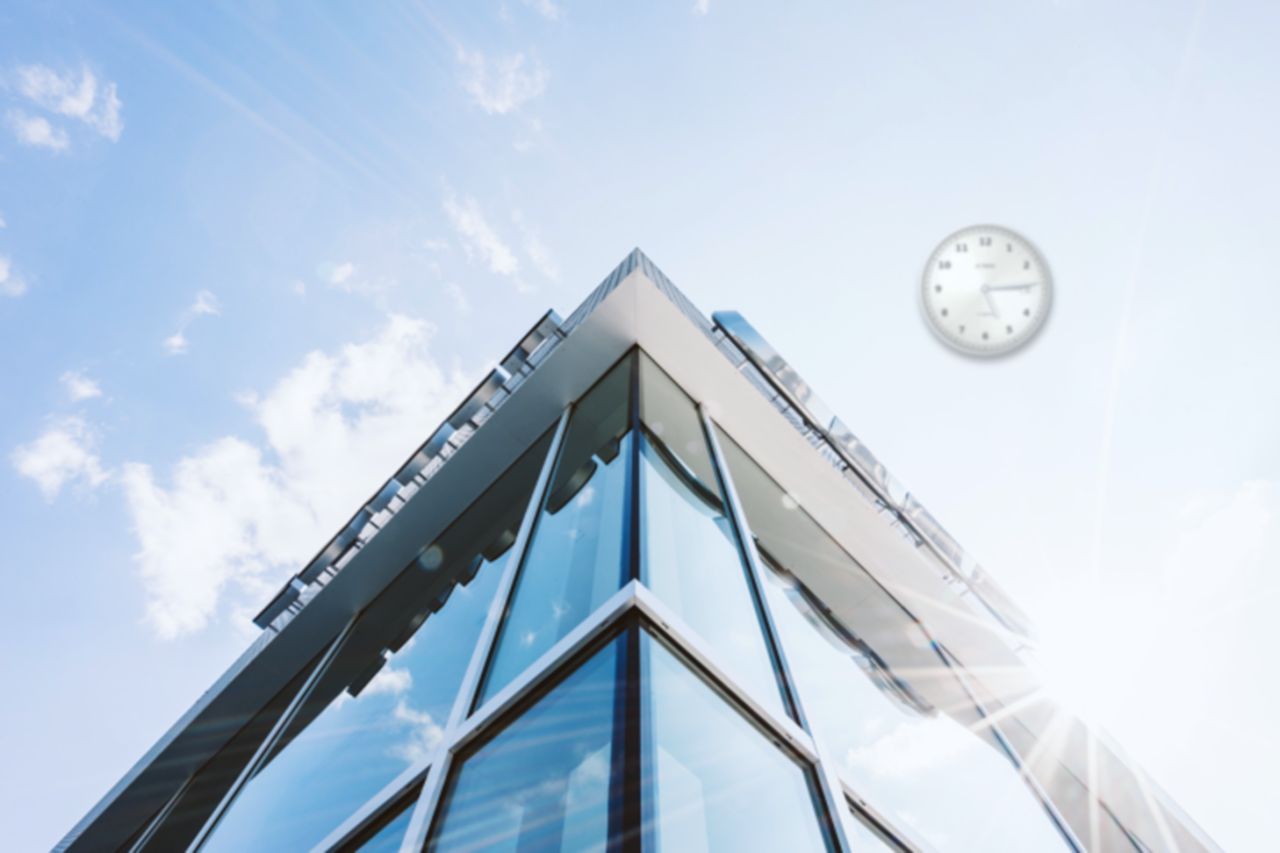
h=5 m=14
